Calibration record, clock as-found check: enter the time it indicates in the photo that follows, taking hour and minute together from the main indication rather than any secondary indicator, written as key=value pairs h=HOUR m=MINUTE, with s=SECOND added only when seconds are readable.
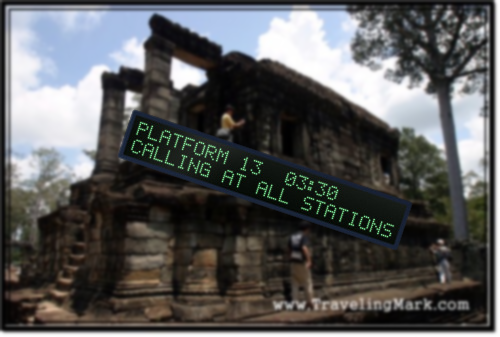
h=3 m=30
